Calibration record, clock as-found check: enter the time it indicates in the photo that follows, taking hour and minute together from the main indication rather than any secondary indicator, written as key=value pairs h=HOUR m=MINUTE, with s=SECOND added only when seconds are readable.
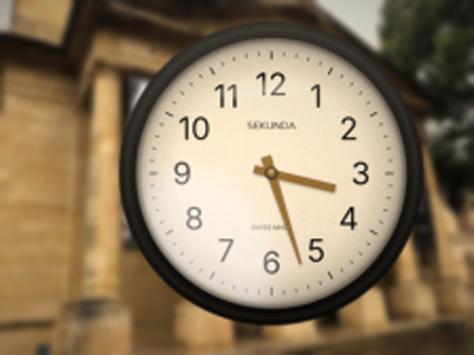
h=3 m=27
